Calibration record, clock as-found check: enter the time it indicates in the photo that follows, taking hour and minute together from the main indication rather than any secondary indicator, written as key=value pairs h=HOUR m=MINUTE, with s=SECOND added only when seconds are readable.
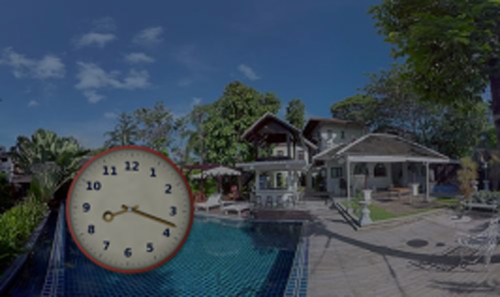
h=8 m=18
